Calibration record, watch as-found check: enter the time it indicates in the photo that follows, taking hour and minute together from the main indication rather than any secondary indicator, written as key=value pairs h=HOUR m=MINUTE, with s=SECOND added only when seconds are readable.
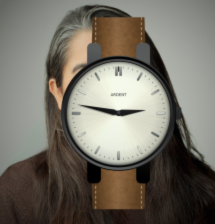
h=2 m=47
